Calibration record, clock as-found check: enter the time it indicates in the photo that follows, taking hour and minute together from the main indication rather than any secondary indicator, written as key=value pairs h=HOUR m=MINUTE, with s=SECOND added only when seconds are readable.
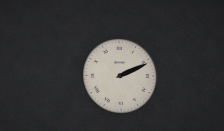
h=2 m=11
